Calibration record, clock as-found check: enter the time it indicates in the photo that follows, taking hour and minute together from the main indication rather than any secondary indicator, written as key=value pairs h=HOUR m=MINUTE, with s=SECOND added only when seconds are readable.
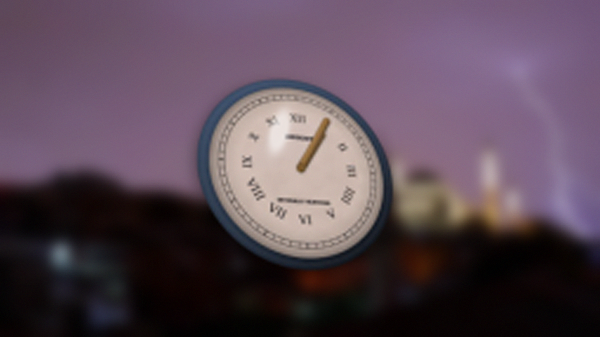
h=1 m=5
